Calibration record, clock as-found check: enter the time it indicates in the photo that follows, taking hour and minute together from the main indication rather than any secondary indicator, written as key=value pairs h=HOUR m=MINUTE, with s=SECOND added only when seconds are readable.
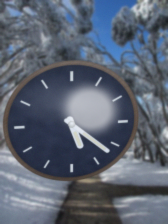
h=5 m=22
